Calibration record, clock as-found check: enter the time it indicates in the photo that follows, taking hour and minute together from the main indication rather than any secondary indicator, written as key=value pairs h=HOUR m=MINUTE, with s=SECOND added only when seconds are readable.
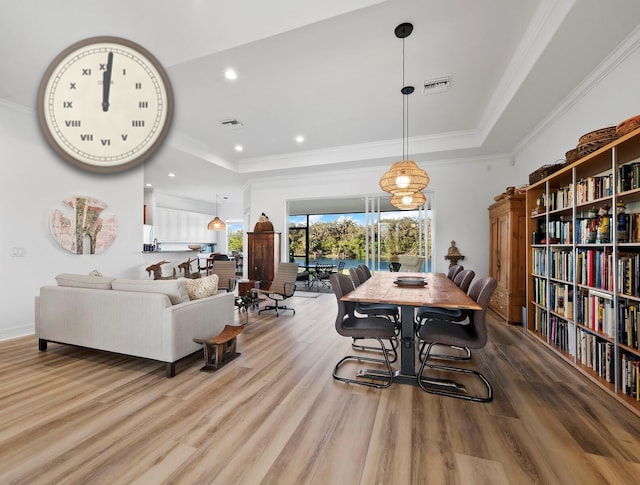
h=12 m=1
